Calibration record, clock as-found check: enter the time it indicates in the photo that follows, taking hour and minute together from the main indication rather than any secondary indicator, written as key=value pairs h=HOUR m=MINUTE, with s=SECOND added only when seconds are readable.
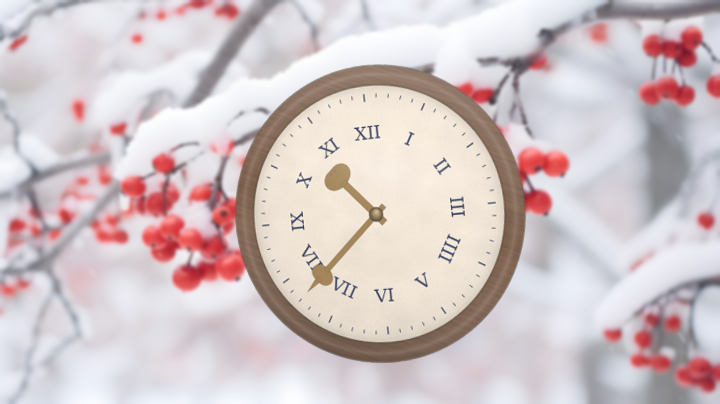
h=10 m=38
